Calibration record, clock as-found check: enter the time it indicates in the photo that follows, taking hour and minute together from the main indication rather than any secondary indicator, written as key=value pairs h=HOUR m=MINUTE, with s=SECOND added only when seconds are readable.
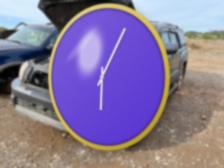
h=6 m=5
